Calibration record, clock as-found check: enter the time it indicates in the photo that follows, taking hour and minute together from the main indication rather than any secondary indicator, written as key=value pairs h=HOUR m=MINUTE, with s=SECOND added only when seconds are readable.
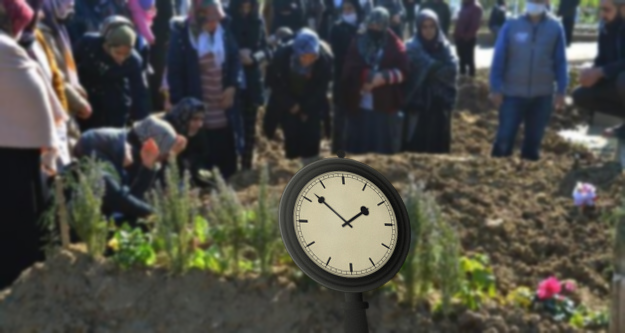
h=1 m=52
